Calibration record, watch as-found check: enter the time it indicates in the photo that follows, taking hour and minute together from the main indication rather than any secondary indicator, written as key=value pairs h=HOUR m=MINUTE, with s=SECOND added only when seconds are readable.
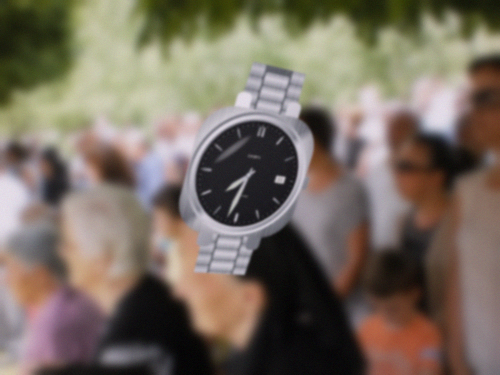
h=7 m=32
